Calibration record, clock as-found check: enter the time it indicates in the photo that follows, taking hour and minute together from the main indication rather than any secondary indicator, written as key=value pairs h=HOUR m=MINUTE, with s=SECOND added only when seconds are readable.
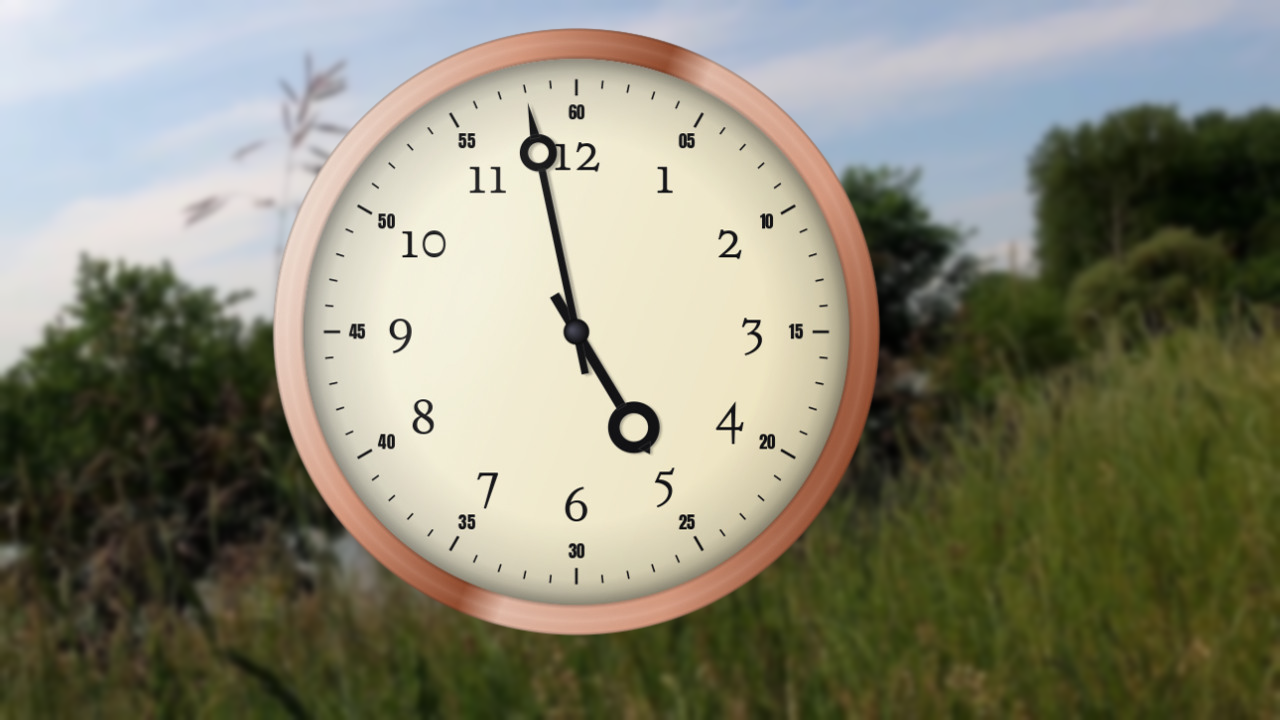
h=4 m=58
